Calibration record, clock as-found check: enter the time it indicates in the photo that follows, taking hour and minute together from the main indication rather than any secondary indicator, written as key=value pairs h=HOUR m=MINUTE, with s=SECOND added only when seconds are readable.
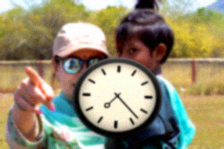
h=7 m=23
